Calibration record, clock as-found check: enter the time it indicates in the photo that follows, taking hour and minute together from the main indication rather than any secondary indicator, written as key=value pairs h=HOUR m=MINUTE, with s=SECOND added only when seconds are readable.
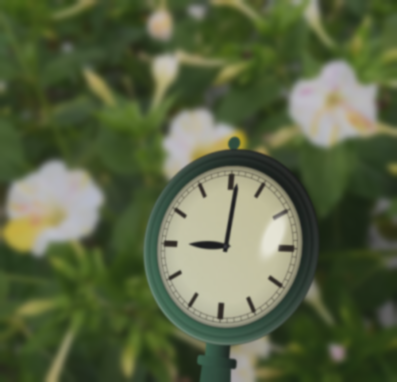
h=9 m=1
